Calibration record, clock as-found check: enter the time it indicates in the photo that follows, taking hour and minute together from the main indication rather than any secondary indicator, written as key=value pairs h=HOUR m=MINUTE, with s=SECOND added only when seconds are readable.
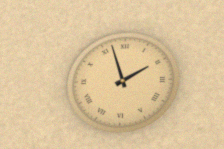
h=1 m=57
